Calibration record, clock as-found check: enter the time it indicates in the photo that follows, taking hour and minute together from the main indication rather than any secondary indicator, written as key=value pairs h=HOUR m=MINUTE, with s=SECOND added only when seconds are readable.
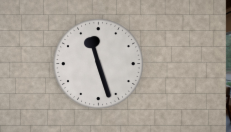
h=11 m=27
